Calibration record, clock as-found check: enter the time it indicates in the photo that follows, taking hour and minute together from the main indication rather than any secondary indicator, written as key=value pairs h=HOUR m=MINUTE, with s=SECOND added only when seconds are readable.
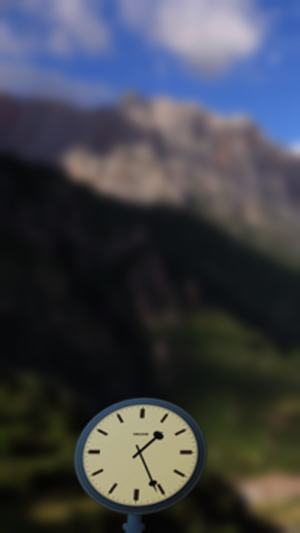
h=1 m=26
